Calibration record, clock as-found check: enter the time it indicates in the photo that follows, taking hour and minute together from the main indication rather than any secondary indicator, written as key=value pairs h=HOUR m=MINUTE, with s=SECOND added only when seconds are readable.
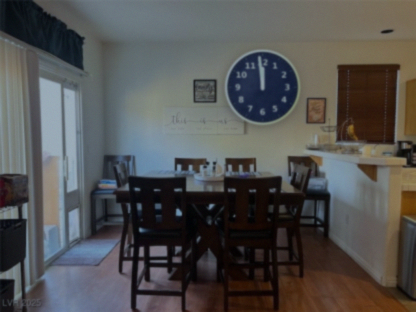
h=11 m=59
